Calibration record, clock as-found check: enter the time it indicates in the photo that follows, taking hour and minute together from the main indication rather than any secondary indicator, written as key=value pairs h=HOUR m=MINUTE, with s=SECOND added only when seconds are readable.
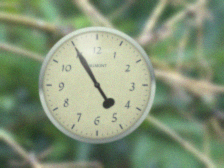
h=4 m=55
